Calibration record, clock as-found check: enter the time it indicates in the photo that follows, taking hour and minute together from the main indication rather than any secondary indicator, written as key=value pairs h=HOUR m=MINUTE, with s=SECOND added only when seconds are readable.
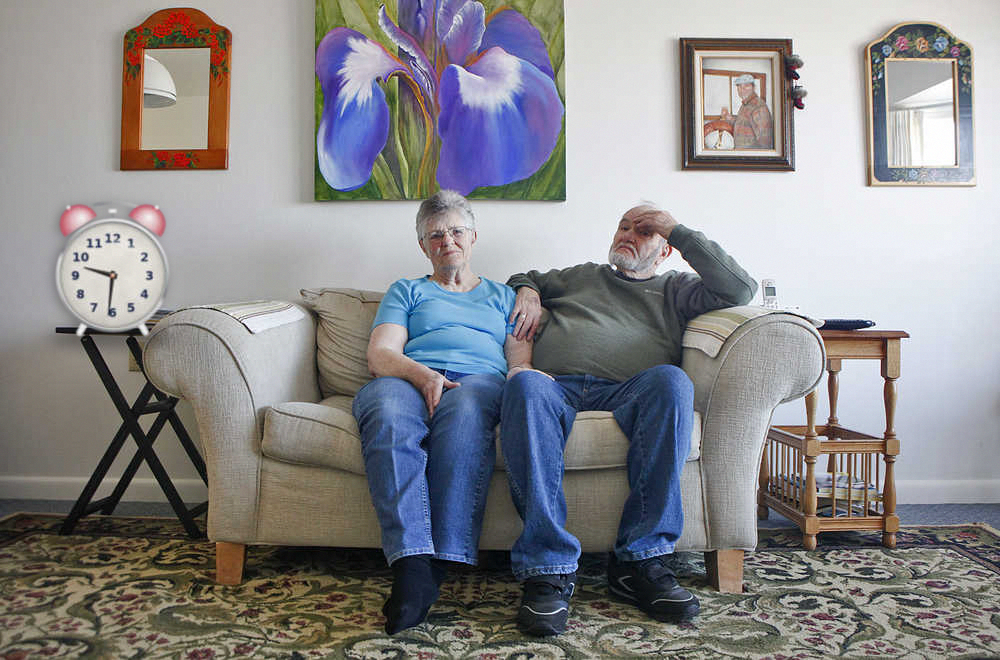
h=9 m=31
